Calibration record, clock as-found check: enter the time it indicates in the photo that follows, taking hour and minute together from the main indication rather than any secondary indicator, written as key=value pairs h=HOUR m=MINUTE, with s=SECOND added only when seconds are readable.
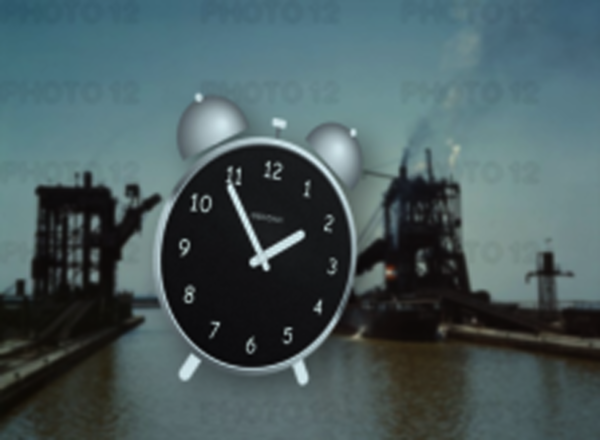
h=1 m=54
